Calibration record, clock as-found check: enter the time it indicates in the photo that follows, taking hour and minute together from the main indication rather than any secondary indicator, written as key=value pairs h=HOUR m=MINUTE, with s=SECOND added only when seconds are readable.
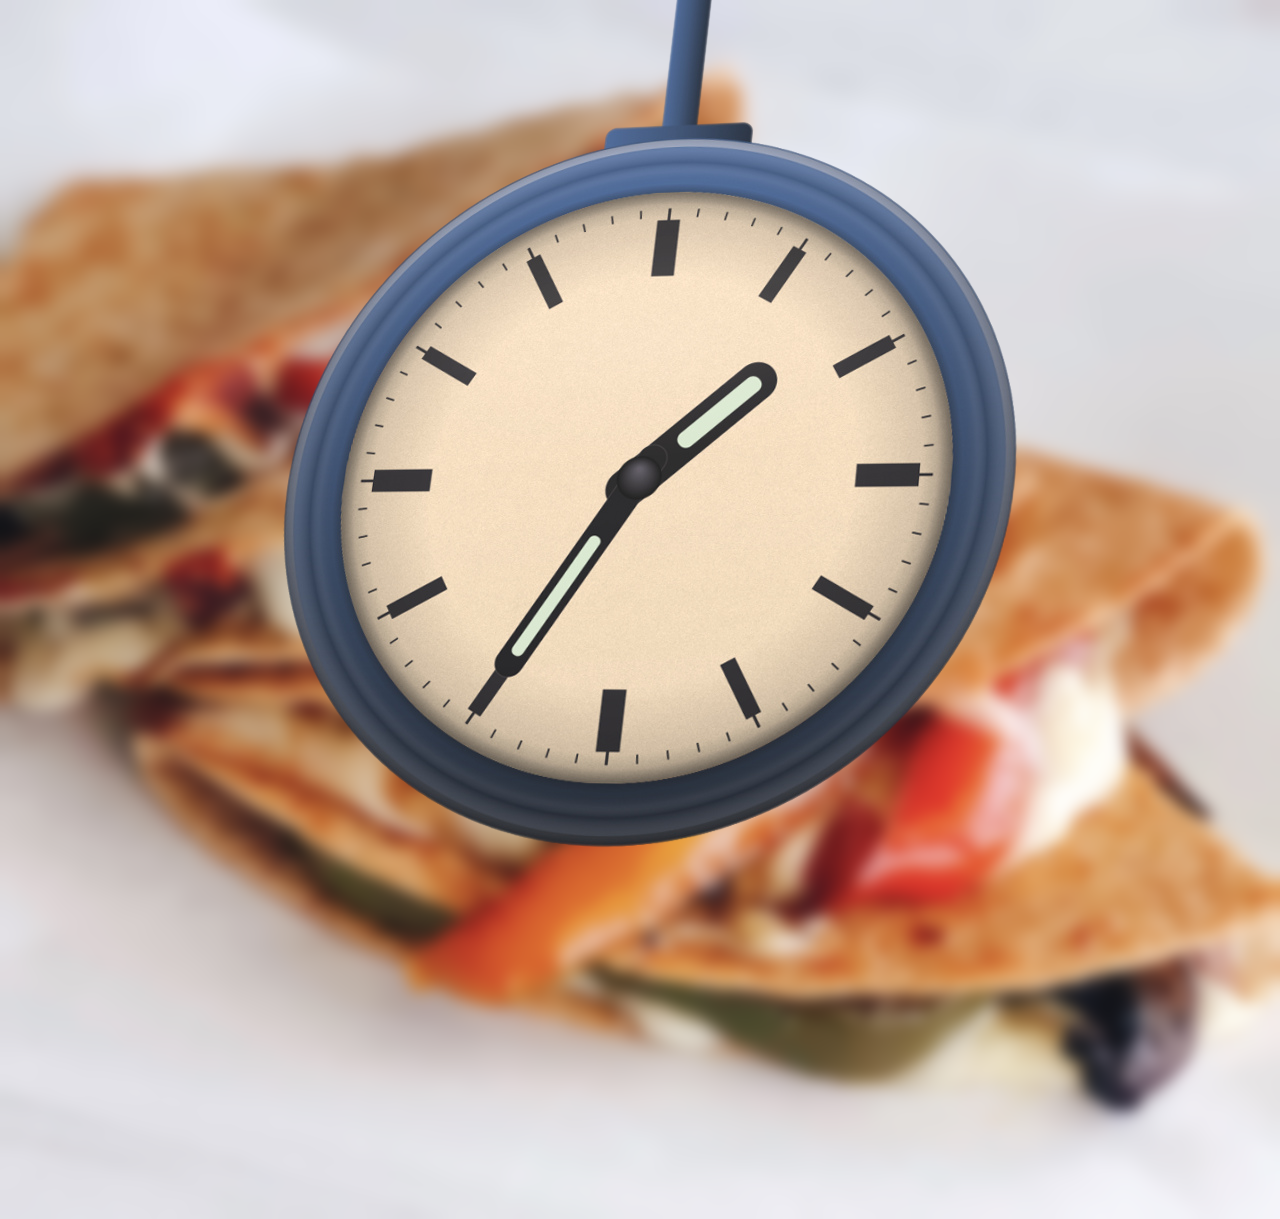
h=1 m=35
